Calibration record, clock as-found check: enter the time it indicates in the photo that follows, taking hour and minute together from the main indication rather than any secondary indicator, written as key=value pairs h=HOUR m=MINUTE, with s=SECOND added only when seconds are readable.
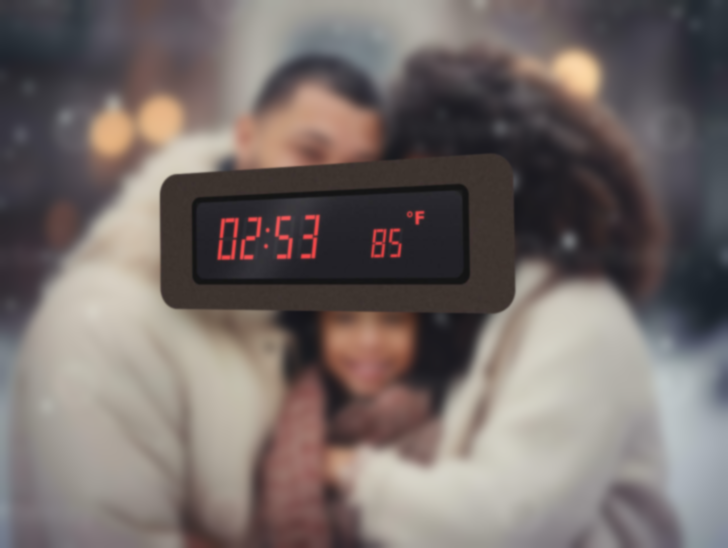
h=2 m=53
